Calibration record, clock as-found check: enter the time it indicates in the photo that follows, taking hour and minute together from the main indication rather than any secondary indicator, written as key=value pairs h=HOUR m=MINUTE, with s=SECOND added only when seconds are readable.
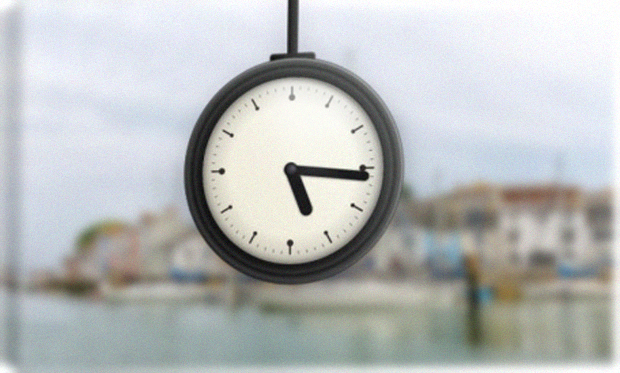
h=5 m=16
